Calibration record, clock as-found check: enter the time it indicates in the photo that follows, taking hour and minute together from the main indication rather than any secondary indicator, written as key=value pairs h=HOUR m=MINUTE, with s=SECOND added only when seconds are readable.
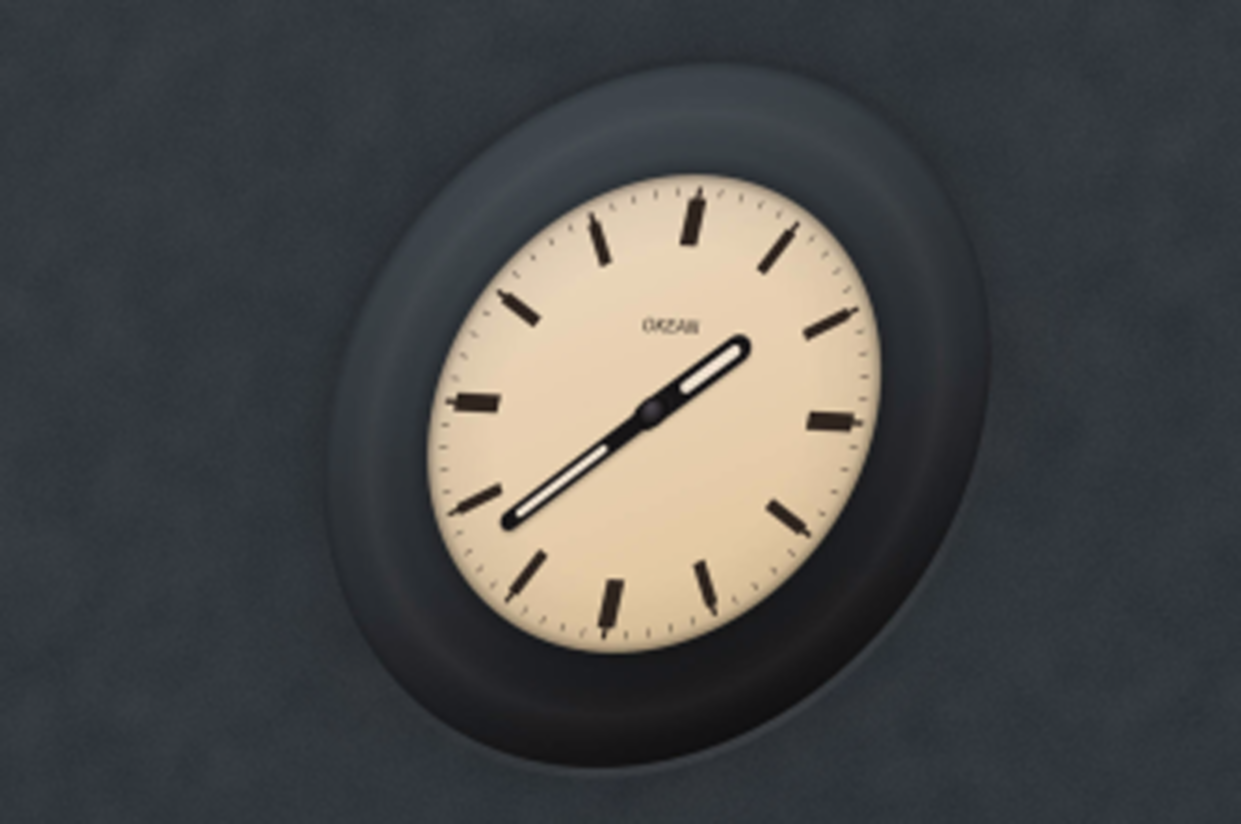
h=1 m=38
